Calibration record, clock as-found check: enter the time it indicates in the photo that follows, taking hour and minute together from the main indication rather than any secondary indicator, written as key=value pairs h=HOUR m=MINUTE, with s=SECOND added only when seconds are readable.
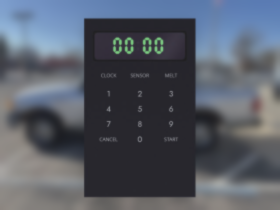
h=0 m=0
